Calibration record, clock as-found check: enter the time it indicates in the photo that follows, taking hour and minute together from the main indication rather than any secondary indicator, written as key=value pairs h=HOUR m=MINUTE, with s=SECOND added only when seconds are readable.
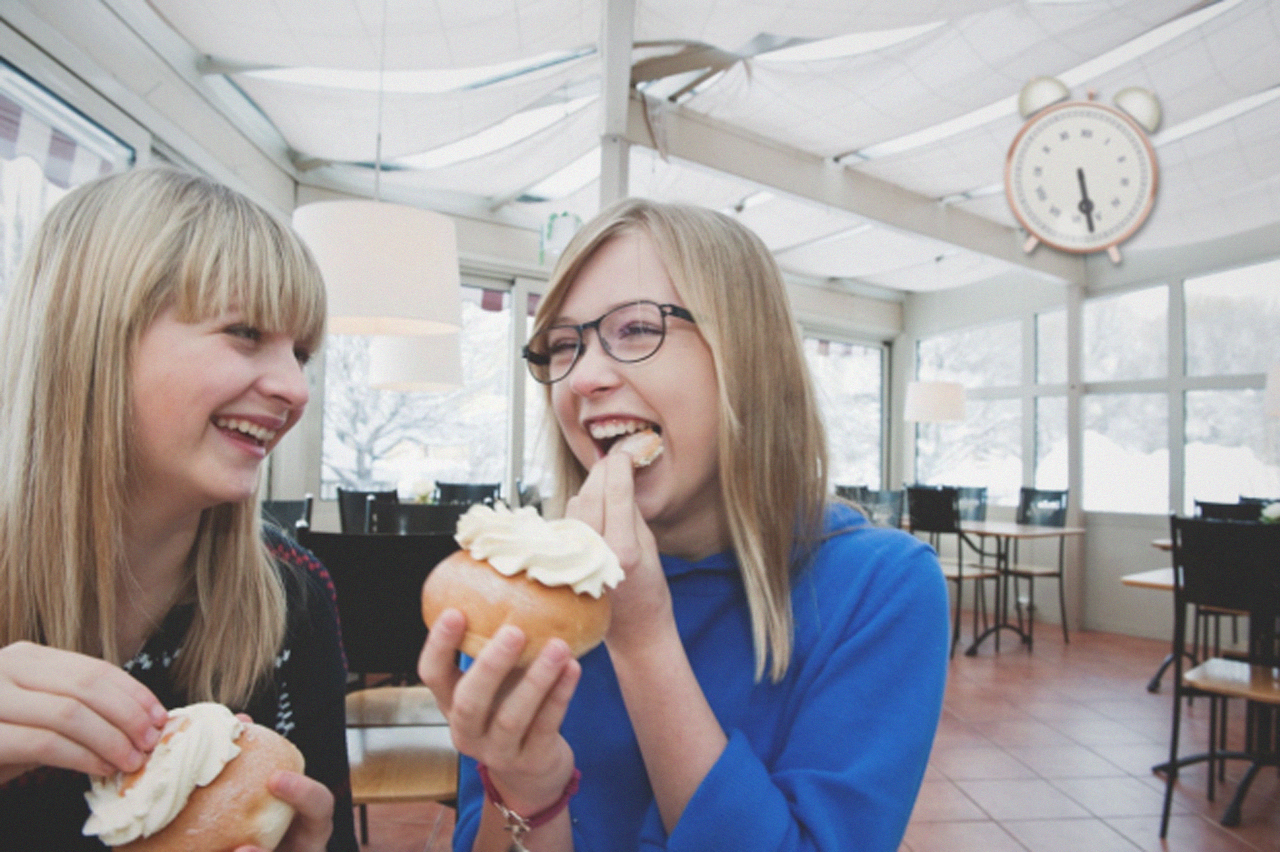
h=5 m=27
